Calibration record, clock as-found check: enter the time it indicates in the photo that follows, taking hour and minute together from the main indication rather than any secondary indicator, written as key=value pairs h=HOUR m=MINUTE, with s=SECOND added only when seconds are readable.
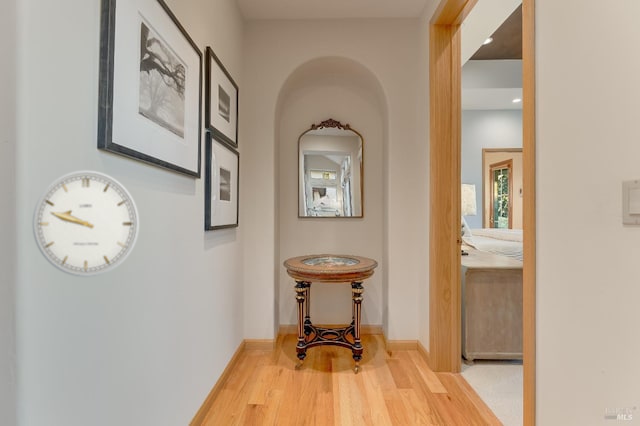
h=9 m=48
